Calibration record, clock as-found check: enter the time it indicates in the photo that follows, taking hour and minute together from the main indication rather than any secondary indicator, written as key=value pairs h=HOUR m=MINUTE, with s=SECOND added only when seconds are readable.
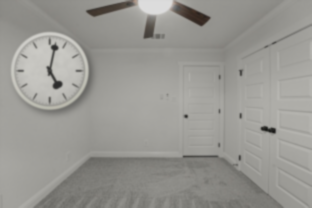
h=5 m=2
